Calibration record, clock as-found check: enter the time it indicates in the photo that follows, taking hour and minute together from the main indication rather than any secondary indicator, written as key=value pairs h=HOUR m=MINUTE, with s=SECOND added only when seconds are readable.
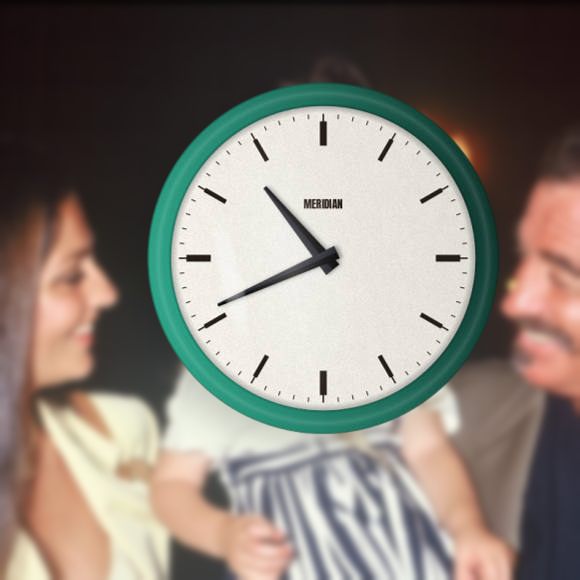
h=10 m=41
